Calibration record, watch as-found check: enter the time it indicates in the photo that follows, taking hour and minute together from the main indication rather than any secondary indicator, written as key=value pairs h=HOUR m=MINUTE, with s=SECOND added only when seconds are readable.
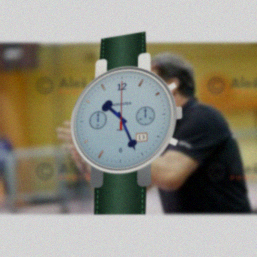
h=10 m=26
